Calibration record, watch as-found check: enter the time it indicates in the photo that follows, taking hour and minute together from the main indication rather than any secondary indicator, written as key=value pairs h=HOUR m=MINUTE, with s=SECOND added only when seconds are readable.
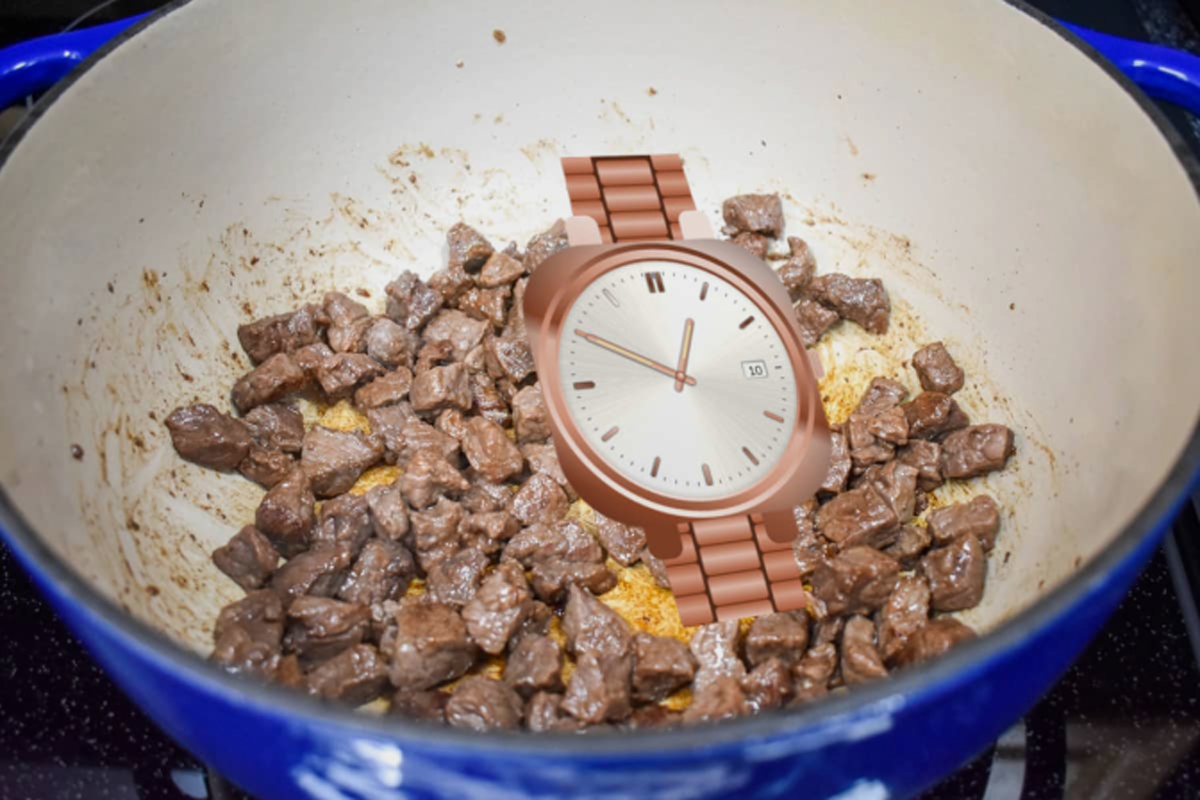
h=12 m=50
